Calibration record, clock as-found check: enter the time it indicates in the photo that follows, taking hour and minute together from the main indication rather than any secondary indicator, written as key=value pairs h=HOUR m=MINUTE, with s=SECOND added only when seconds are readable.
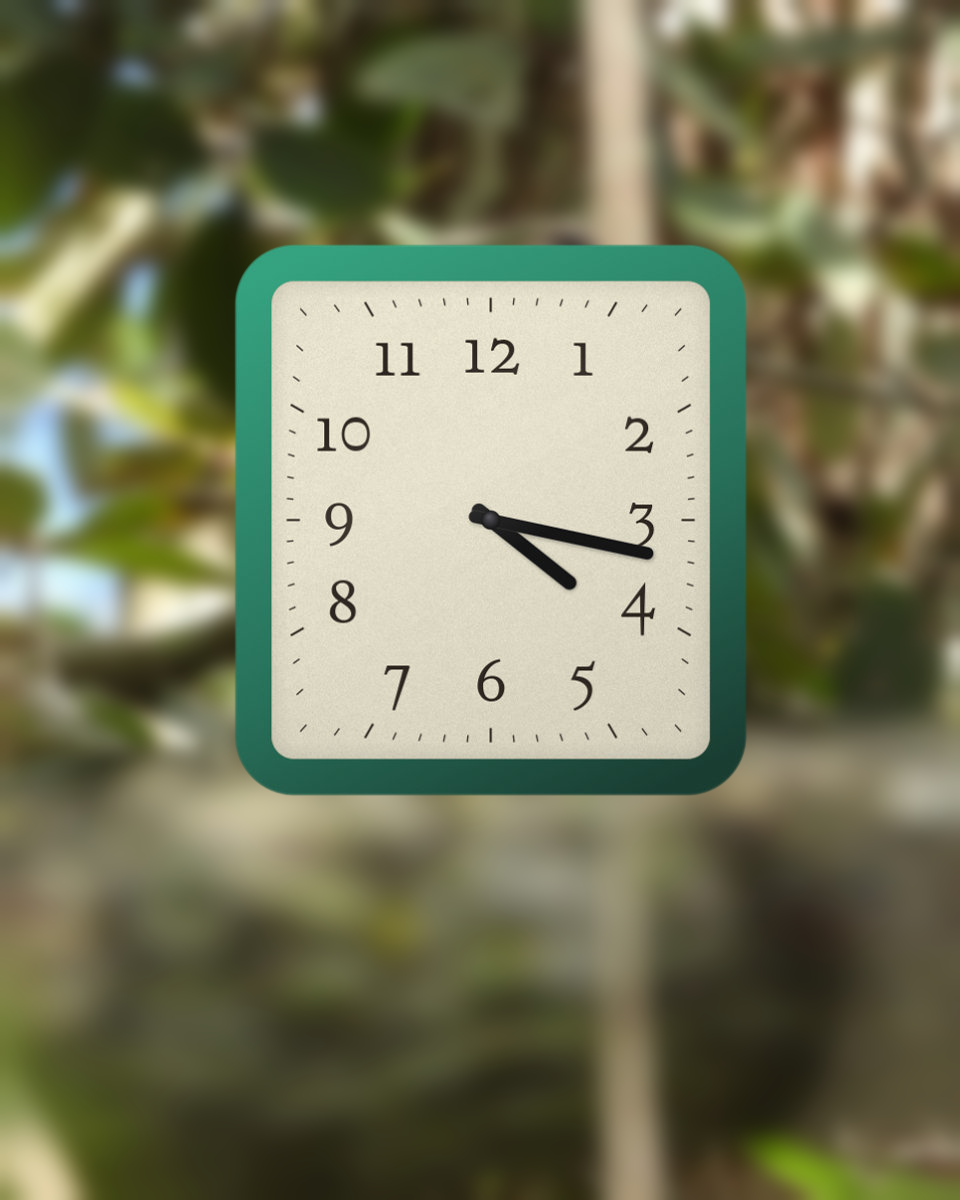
h=4 m=17
